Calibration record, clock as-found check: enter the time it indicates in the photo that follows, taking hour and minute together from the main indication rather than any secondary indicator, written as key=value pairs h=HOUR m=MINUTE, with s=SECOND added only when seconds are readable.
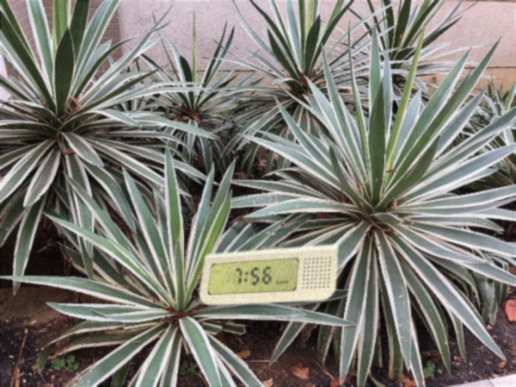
h=7 m=56
